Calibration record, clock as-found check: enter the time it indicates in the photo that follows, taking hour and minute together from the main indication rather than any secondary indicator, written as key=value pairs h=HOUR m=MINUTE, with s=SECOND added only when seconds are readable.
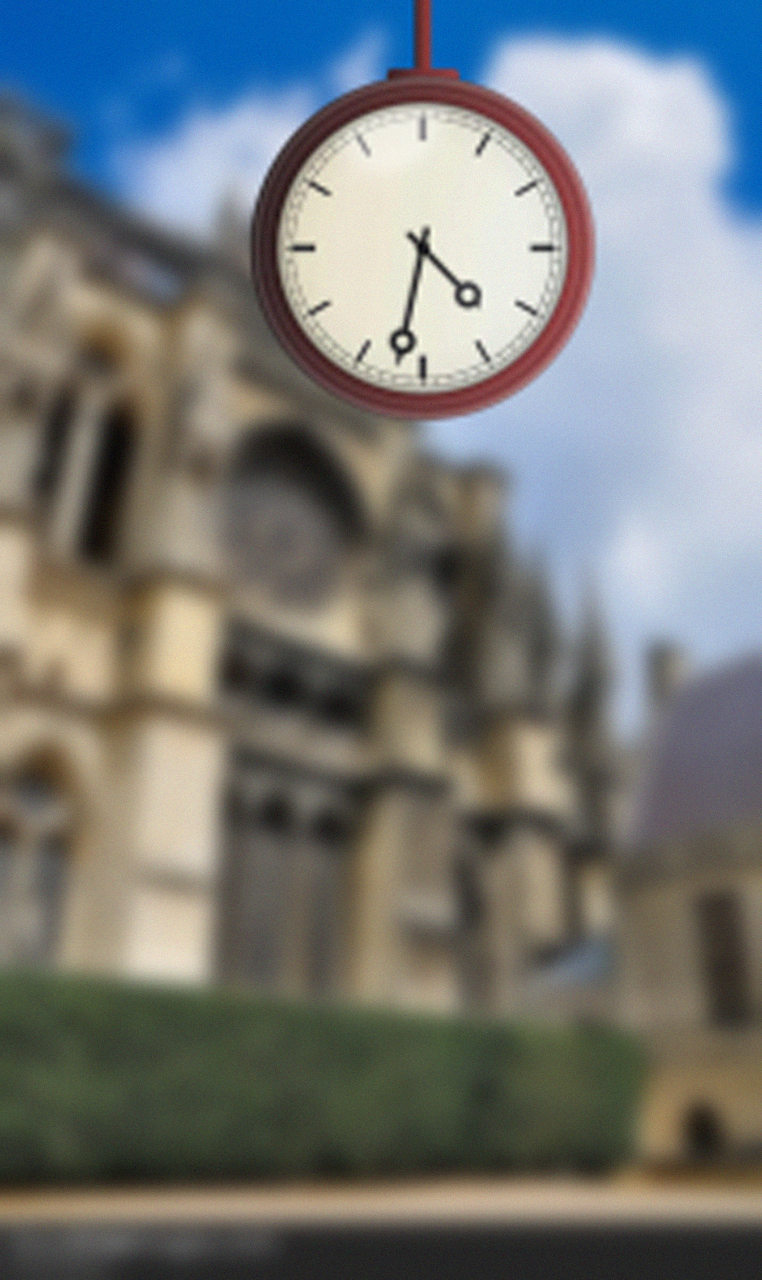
h=4 m=32
